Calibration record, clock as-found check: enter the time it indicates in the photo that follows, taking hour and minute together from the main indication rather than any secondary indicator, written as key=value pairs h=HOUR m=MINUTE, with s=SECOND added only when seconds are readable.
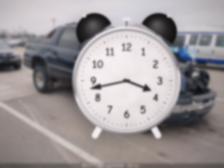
h=3 m=43
